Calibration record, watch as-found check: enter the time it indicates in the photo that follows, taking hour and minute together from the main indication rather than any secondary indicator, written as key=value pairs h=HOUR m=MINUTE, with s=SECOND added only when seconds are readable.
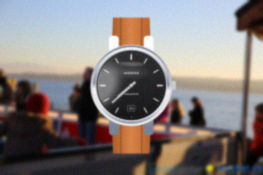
h=7 m=38
